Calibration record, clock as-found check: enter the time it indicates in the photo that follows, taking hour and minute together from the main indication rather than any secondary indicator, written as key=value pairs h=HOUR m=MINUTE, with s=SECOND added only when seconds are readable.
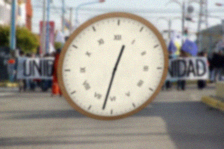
h=12 m=32
